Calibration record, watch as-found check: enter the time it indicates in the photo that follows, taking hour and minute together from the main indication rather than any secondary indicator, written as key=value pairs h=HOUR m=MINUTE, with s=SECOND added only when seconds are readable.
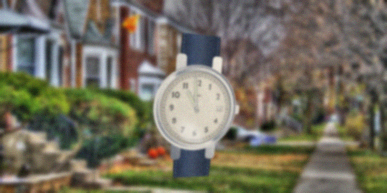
h=10 m=59
